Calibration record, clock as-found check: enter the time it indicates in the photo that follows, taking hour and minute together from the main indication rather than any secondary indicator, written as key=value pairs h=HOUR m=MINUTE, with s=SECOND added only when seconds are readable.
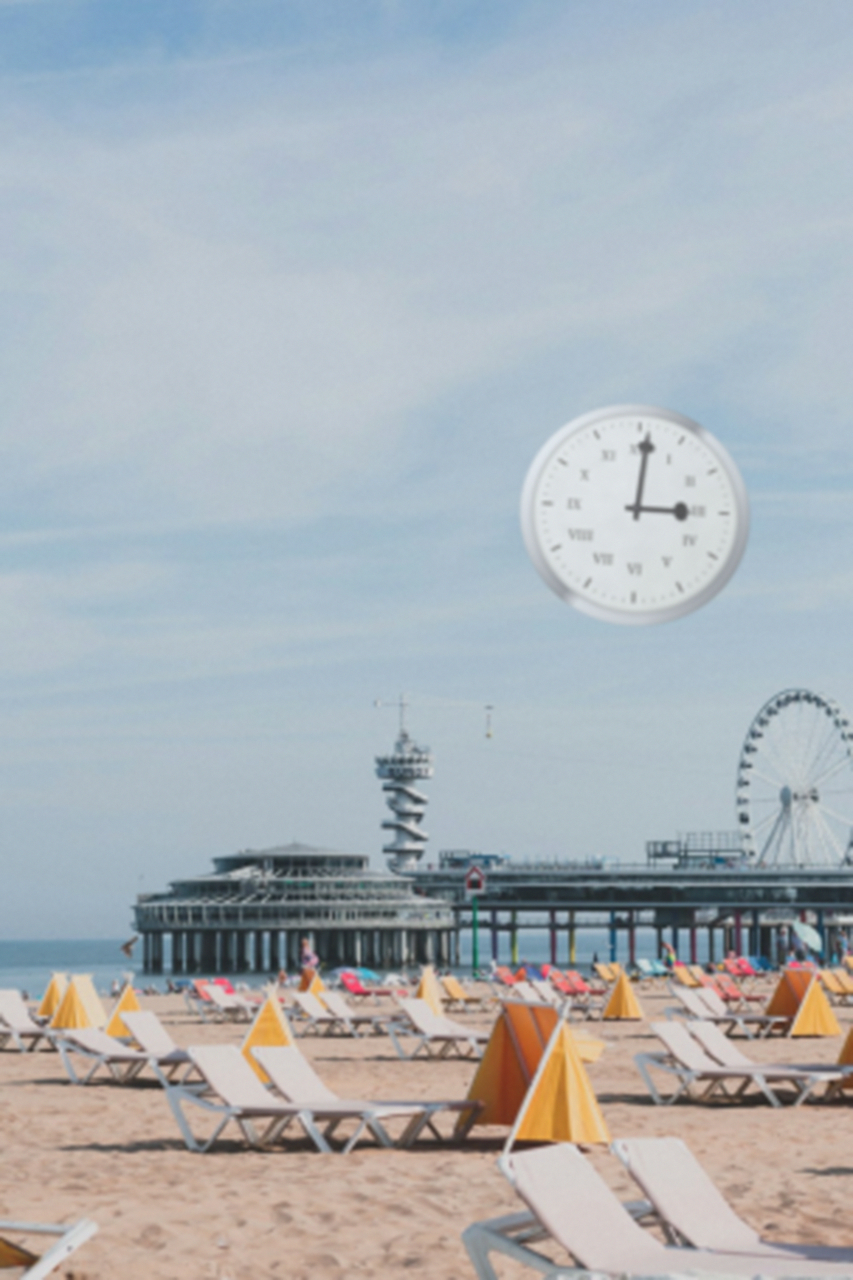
h=3 m=1
